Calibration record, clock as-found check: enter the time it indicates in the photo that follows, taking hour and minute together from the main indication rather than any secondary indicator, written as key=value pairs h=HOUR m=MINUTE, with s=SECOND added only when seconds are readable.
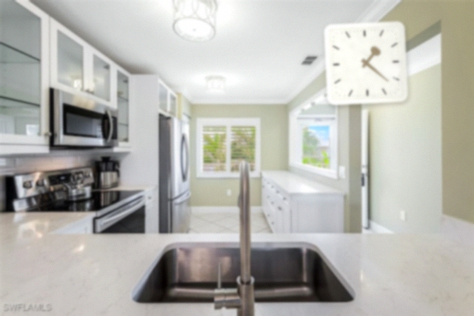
h=1 m=22
